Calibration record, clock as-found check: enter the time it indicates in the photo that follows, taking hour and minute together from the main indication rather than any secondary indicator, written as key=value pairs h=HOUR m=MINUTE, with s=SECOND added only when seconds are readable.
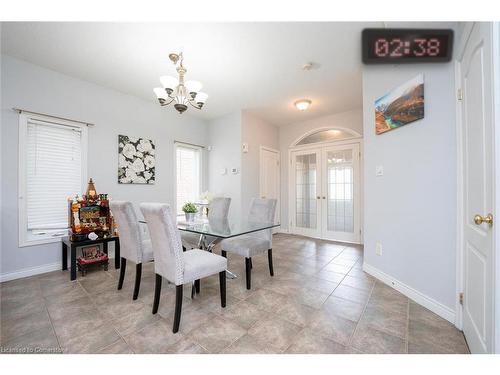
h=2 m=38
